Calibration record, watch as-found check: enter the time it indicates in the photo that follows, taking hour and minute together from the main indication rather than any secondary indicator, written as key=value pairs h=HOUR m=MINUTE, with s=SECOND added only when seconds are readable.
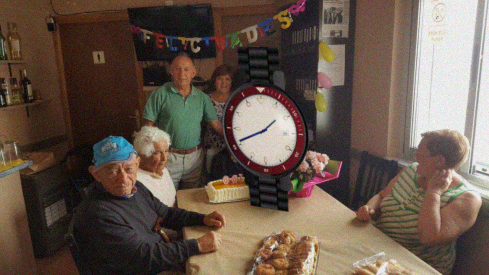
h=1 m=41
